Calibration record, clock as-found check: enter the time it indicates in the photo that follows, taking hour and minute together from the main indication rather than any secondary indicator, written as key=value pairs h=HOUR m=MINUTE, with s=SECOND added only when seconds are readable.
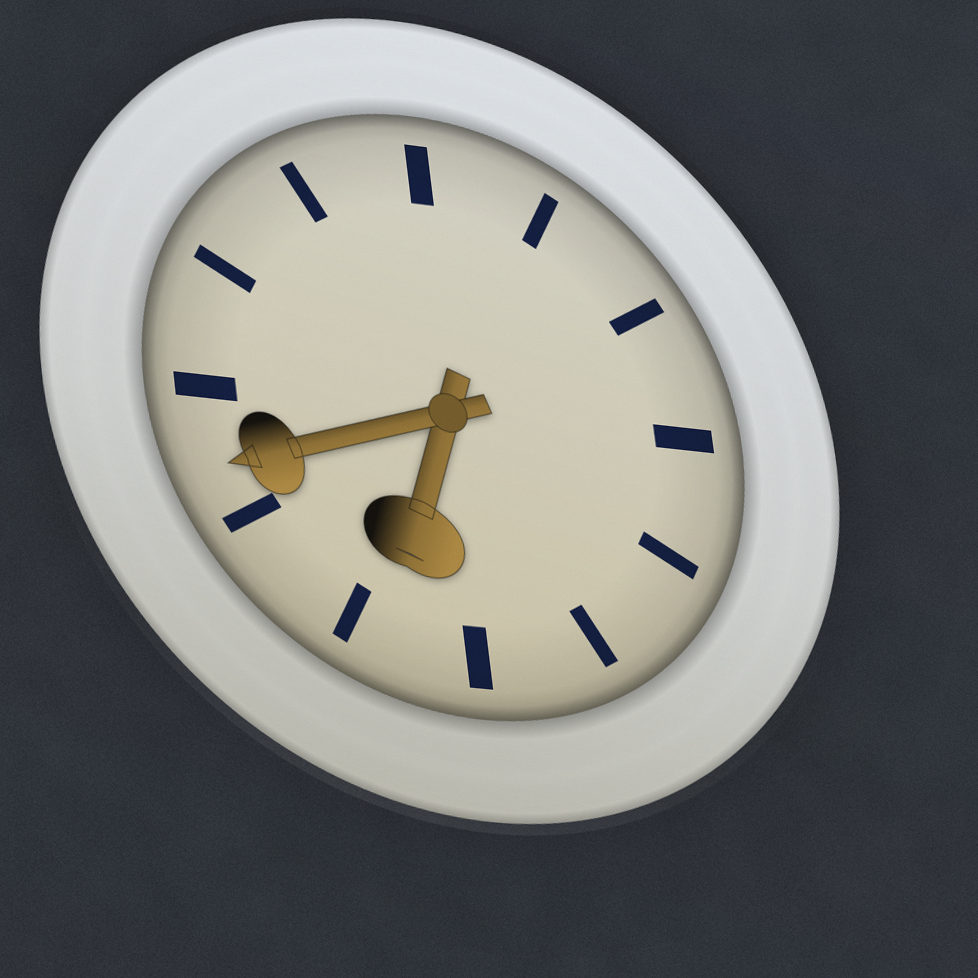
h=6 m=42
